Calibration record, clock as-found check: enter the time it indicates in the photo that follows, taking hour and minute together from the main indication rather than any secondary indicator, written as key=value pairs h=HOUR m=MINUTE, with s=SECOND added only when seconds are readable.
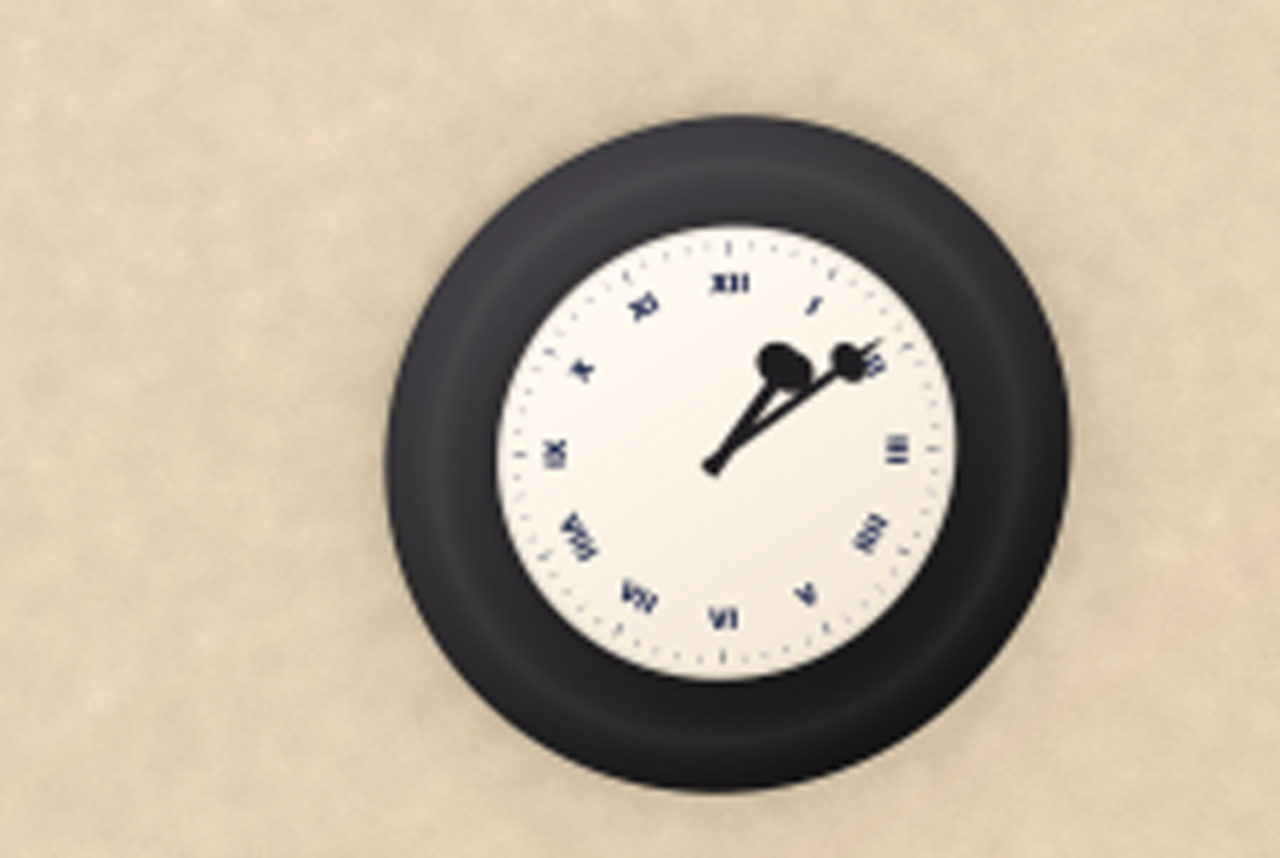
h=1 m=9
